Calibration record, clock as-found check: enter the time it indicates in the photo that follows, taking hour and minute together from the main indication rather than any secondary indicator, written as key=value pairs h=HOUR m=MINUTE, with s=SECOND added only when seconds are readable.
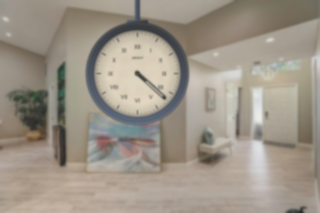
h=4 m=22
